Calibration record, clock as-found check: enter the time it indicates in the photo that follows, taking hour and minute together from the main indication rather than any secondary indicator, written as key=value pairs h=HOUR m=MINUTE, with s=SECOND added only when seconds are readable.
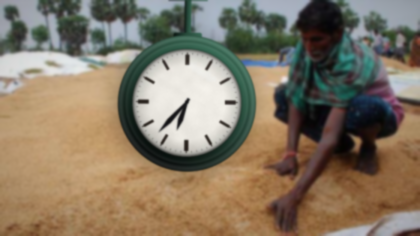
h=6 m=37
